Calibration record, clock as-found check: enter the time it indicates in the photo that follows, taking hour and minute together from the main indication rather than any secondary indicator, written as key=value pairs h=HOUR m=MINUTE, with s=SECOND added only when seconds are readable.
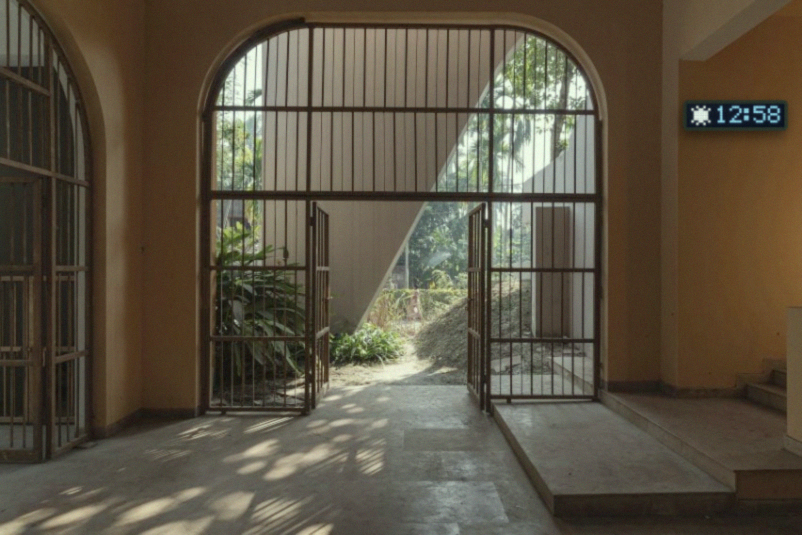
h=12 m=58
